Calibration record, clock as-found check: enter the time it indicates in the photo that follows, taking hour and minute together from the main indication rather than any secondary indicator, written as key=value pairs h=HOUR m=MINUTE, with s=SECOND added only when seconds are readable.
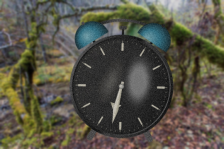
h=6 m=32
